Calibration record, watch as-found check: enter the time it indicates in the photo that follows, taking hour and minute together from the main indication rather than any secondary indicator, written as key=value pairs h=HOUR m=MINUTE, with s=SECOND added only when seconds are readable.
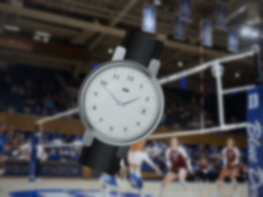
h=1 m=49
